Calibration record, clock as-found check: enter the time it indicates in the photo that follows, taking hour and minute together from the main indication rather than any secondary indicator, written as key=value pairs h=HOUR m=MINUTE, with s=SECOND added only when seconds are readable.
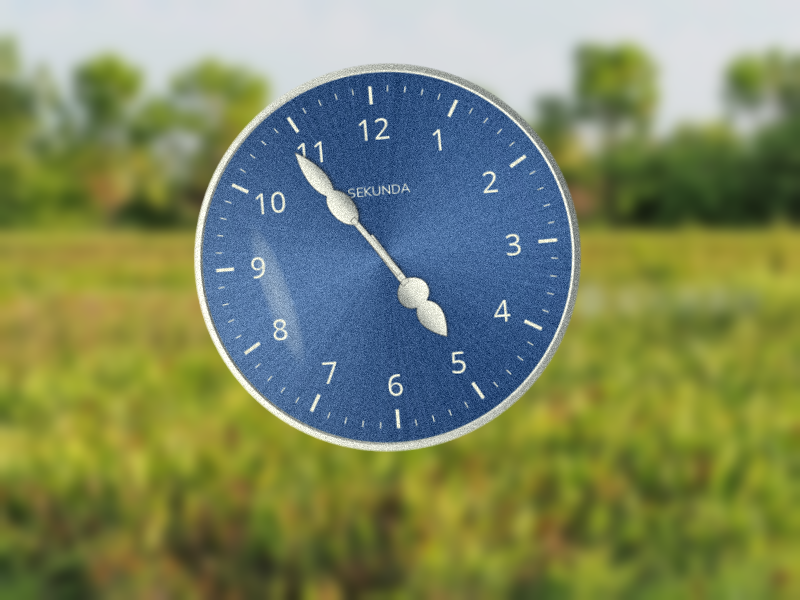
h=4 m=54
